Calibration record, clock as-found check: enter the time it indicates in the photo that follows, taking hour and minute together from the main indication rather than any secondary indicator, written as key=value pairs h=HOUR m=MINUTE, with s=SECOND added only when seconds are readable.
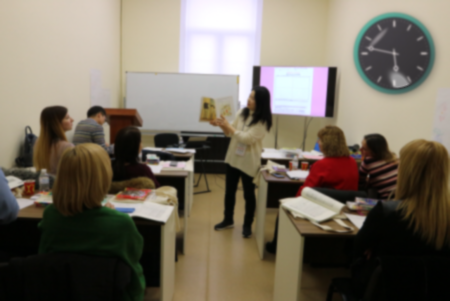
h=5 m=47
